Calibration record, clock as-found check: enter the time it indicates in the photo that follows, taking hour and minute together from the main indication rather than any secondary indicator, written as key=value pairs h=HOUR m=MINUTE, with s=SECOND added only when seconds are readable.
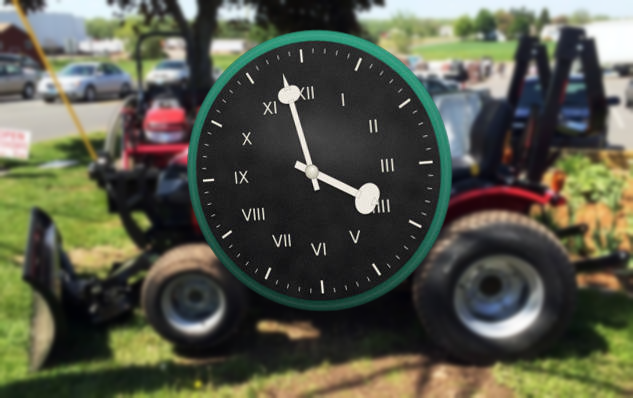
h=3 m=58
